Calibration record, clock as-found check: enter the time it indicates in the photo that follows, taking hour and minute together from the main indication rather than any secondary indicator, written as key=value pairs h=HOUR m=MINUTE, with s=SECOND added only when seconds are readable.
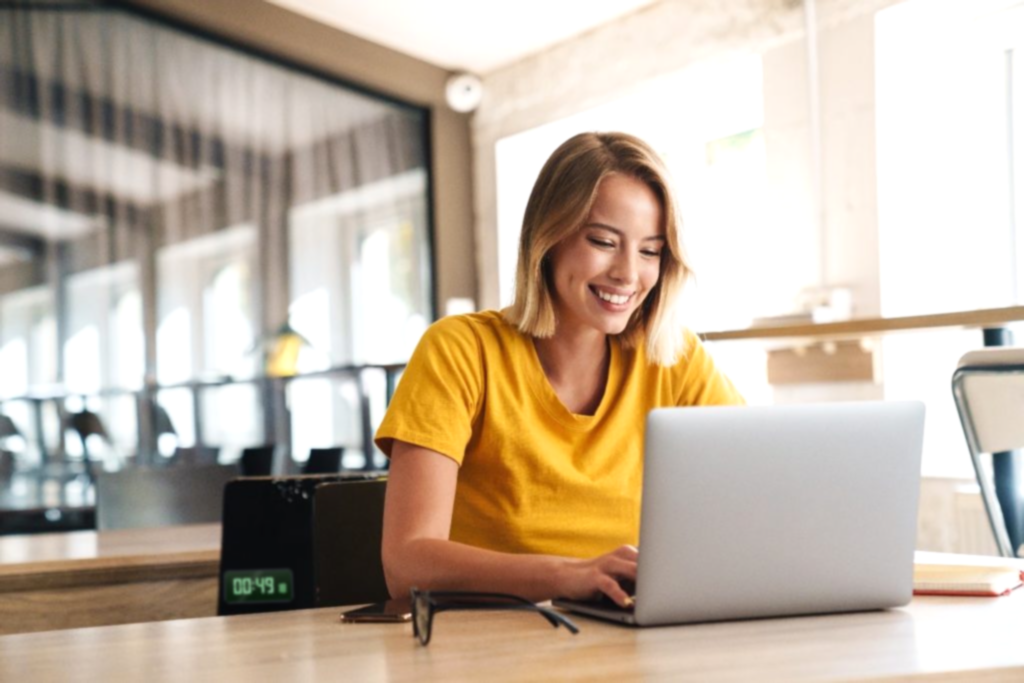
h=0 m=49
